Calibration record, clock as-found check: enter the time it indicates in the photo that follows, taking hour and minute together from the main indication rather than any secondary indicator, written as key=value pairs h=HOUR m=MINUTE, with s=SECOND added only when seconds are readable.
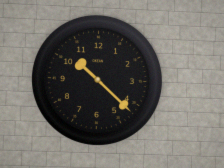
h=10 m=22
